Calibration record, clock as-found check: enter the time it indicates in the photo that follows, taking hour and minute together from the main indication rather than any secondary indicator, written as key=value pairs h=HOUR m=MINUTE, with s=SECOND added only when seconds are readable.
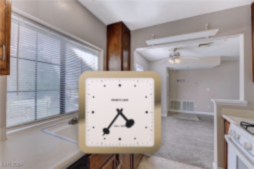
h=4 m=36
